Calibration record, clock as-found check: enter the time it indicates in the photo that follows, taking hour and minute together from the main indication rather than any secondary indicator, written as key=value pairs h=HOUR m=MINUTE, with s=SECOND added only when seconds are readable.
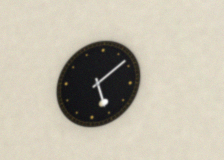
h=5 m=8
